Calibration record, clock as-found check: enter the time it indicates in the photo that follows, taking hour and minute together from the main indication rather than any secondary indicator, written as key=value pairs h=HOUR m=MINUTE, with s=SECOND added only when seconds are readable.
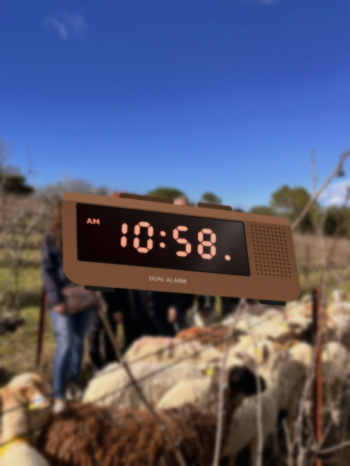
h=10 m=58
